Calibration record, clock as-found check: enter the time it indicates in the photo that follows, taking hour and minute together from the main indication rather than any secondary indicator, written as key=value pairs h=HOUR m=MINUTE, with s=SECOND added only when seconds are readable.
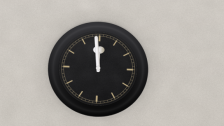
h=11 m=59
